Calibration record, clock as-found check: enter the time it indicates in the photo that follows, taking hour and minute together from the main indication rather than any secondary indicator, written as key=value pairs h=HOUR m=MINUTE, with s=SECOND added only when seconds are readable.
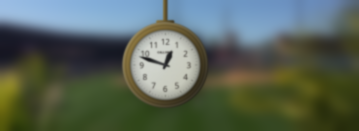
h=12 m=48
